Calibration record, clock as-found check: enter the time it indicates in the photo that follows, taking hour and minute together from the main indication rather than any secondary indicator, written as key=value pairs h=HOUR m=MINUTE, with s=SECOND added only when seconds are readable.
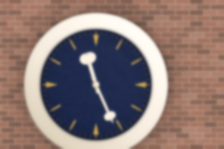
h=11 m=26
